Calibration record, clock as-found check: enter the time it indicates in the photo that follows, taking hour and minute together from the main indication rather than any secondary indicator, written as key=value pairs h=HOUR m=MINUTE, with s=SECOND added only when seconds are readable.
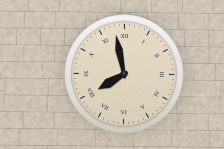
h=7 m=58
